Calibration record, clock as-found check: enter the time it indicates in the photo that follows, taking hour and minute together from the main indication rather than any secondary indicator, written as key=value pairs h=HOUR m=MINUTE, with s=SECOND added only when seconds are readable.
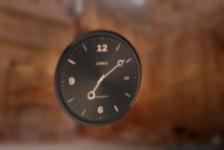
h=7 m=9
